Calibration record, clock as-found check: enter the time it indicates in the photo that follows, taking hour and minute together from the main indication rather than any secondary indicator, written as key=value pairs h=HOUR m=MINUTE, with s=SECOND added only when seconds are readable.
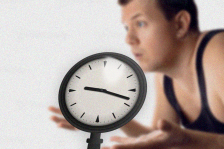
h=9 m=18
